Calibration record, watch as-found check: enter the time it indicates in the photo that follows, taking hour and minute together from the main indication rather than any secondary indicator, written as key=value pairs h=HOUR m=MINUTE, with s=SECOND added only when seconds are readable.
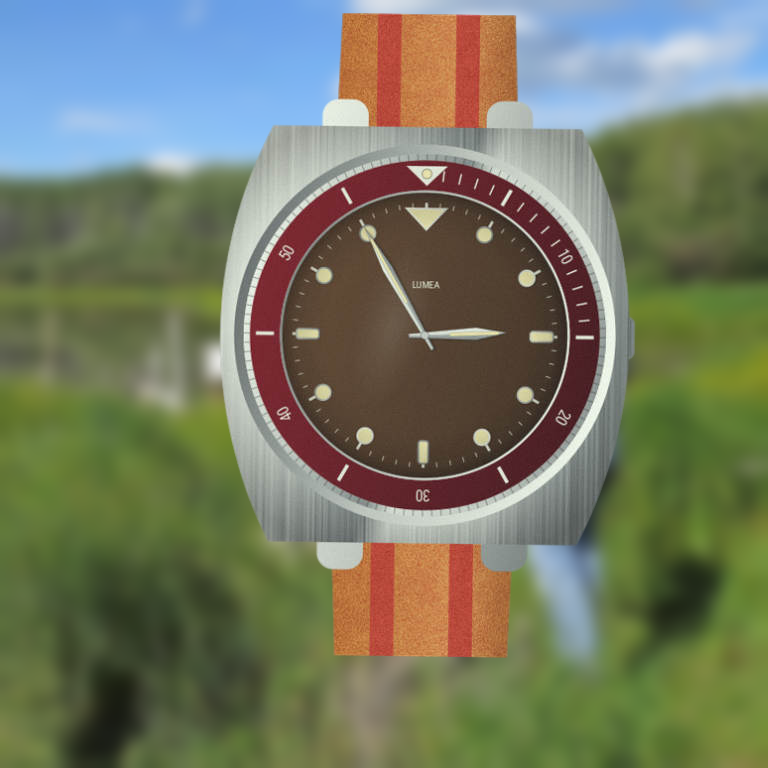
h=2 m=55
